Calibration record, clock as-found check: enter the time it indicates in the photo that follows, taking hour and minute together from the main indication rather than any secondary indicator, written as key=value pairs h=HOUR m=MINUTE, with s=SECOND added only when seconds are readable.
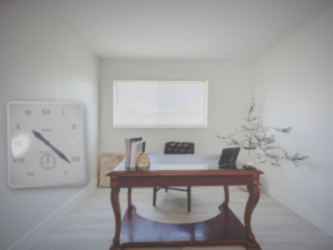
h=10 m=22
